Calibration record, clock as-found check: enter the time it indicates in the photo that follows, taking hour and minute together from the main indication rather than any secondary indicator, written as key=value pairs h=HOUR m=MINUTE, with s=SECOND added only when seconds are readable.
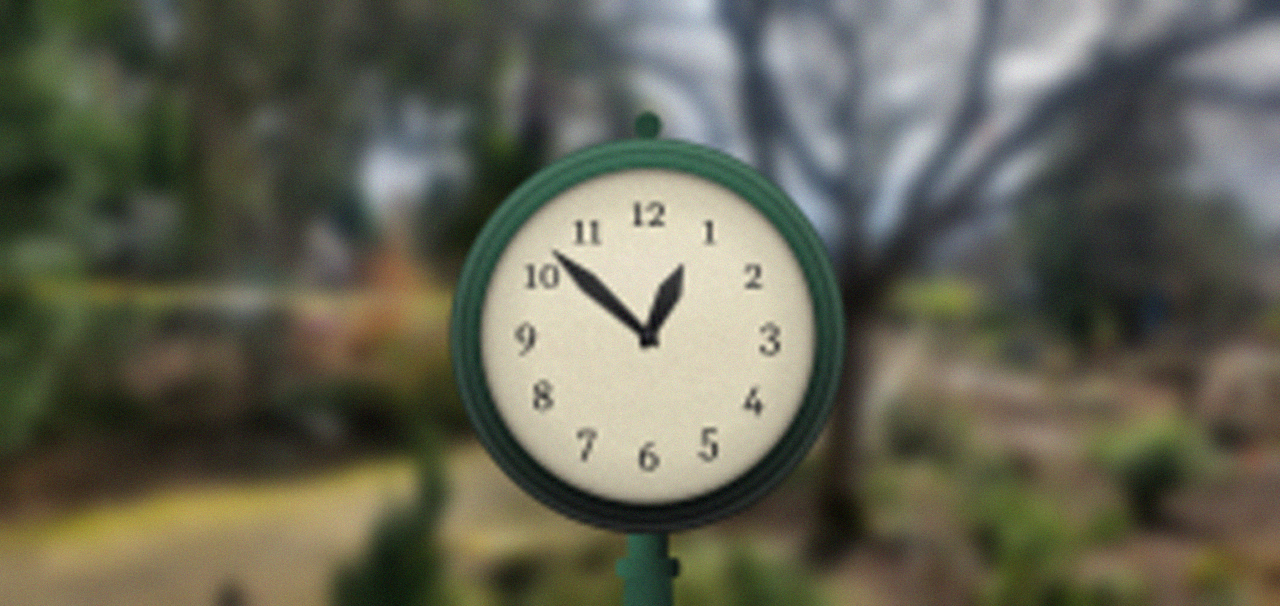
h=12 m=52
